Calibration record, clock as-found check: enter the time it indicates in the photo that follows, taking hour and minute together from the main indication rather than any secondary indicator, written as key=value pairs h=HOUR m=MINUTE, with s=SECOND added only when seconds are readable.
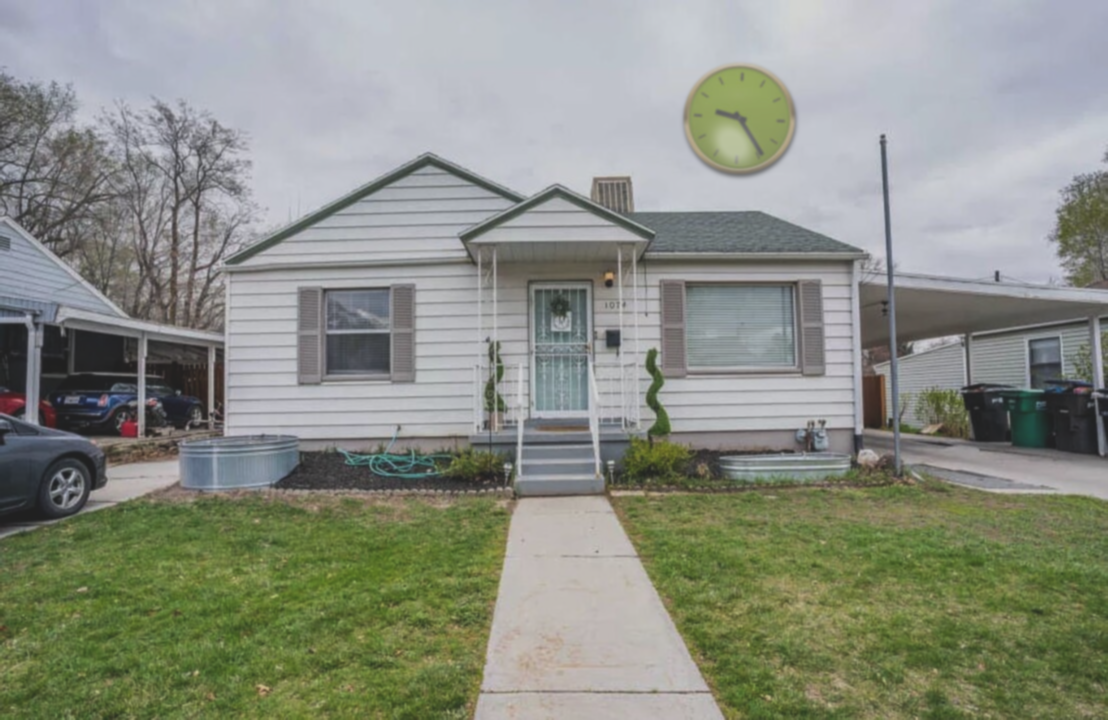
h=9 m=24
